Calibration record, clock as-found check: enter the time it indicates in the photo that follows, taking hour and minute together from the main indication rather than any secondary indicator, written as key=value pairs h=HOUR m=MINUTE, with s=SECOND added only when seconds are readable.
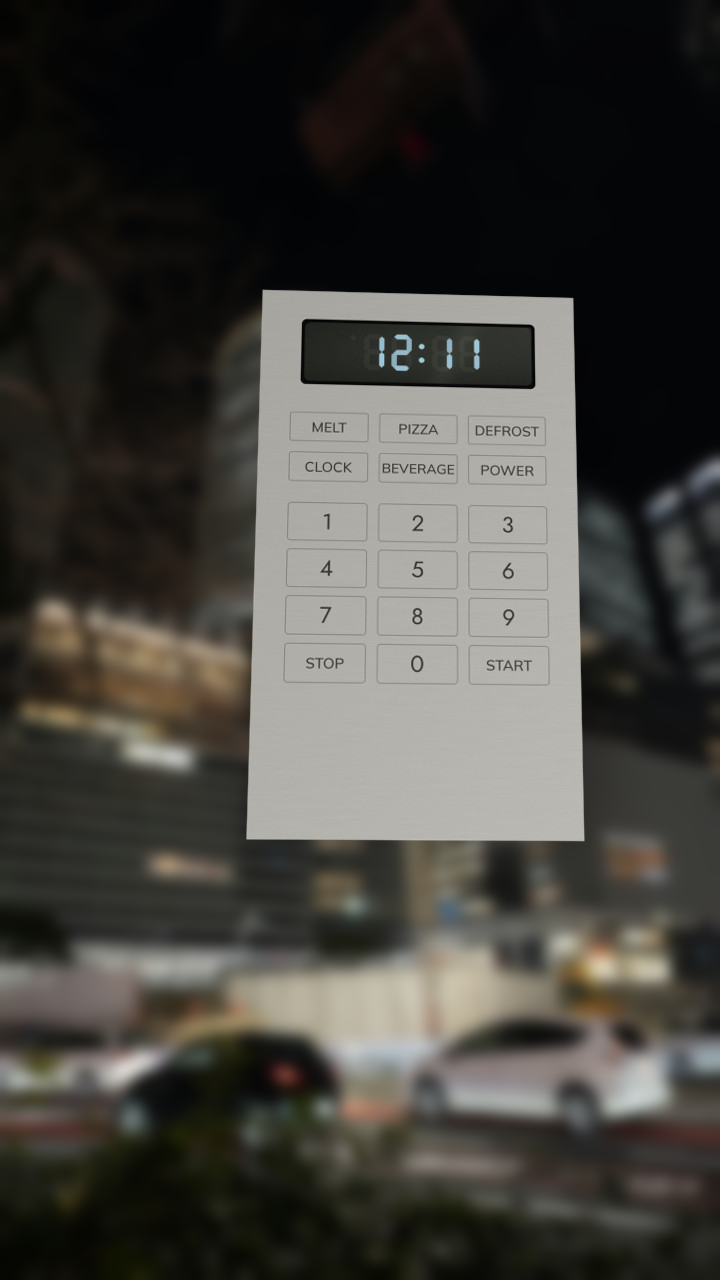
h=12 m=11
